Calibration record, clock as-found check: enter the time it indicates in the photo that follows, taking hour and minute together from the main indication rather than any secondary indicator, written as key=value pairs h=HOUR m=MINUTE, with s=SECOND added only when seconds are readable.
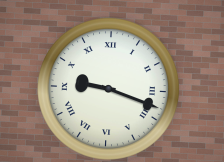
h=9 m=18
